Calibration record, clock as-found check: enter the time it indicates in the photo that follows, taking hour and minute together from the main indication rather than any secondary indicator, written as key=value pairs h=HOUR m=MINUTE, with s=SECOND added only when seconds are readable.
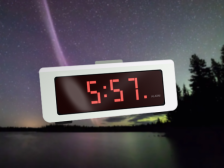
h=5 m=57
